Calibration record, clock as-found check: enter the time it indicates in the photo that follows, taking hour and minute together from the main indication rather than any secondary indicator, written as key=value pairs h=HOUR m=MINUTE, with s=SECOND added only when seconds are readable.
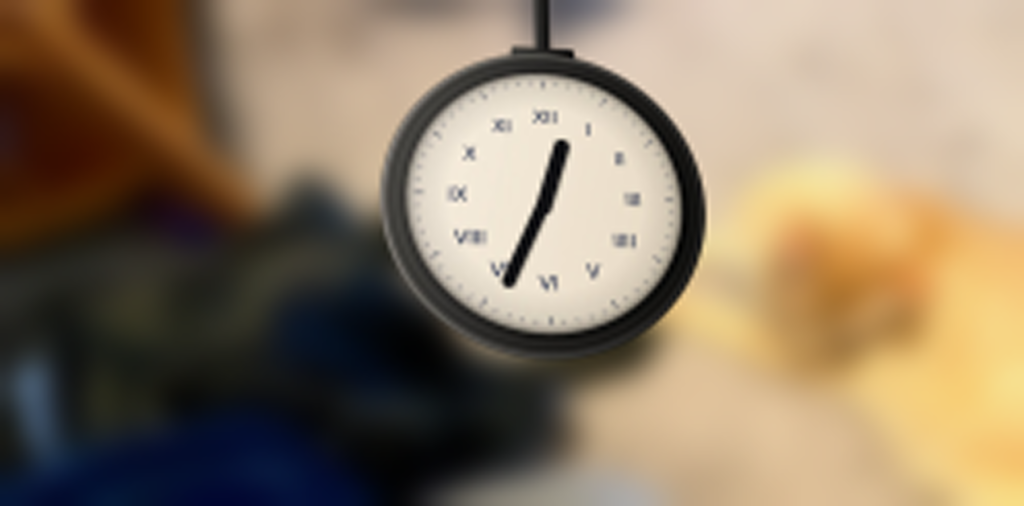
h=12 m=34
